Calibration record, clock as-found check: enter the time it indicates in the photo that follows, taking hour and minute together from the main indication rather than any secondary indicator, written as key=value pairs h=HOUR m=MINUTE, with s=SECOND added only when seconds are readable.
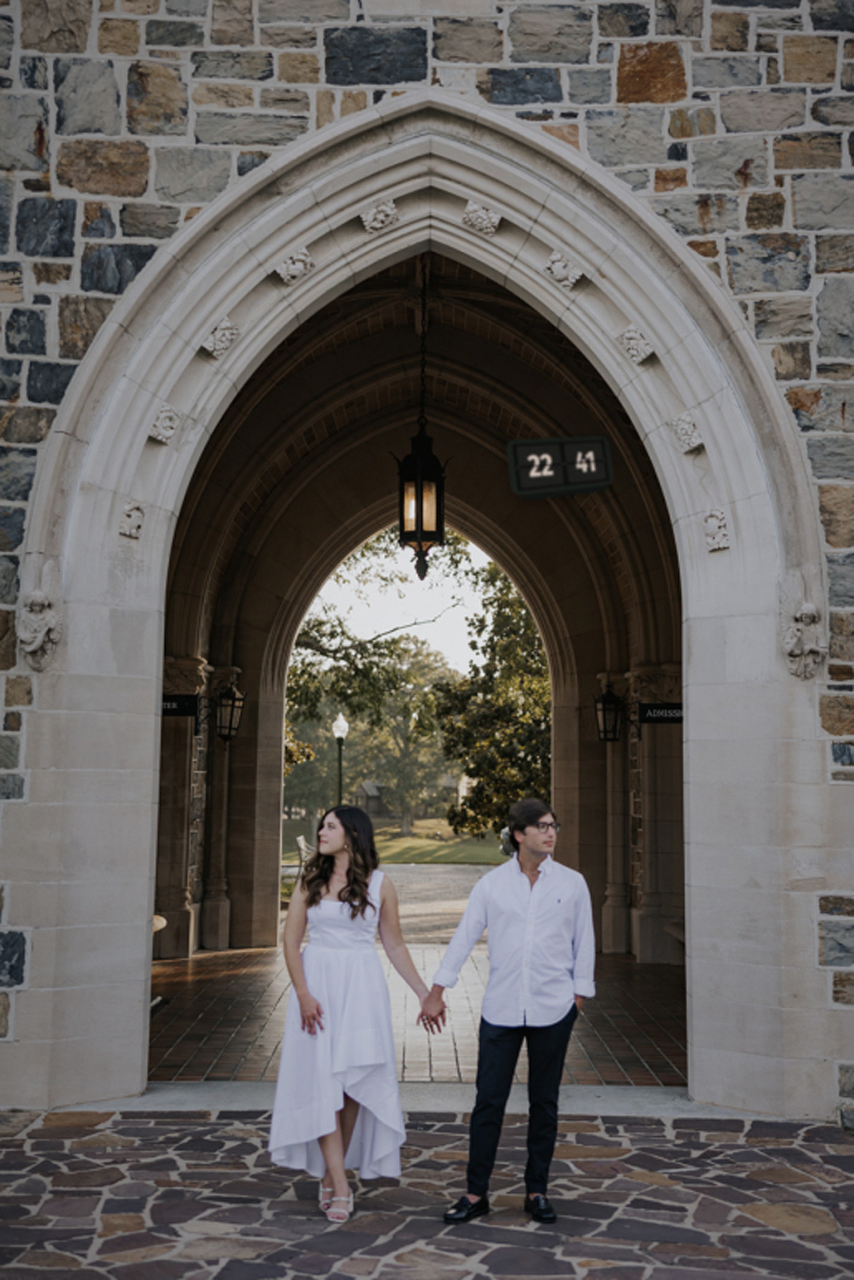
h=22 m=41
